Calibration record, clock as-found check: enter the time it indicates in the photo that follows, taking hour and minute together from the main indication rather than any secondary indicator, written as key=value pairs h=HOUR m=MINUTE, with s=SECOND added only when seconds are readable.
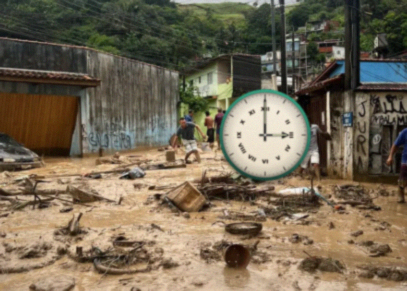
h=3 m=0
